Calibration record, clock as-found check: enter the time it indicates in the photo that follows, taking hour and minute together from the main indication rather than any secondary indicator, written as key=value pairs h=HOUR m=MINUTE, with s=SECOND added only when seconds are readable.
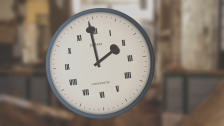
h=1 m=59
